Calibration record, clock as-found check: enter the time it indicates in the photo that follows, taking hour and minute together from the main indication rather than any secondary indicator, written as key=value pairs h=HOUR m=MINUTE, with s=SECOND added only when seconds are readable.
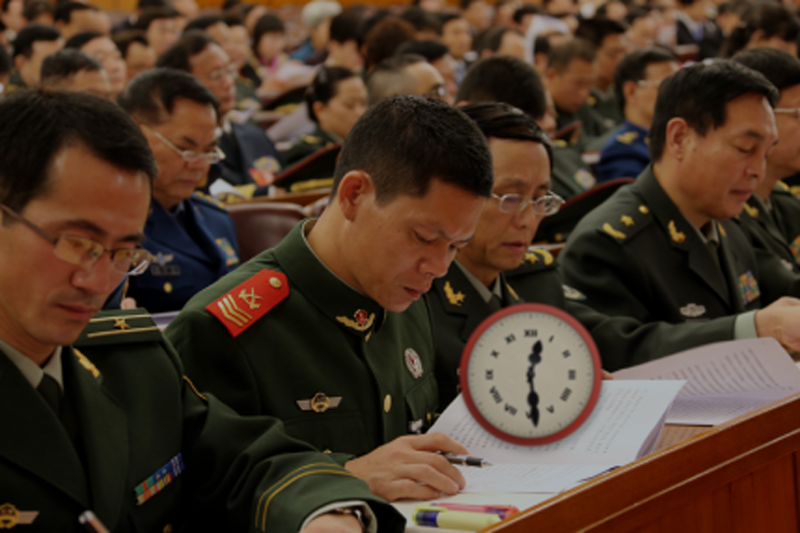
h=12 m=29
